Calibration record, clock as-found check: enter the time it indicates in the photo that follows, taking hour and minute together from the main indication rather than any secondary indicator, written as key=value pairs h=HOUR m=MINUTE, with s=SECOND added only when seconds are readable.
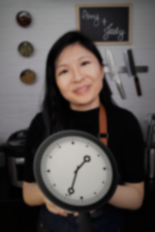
h=1 m=34
